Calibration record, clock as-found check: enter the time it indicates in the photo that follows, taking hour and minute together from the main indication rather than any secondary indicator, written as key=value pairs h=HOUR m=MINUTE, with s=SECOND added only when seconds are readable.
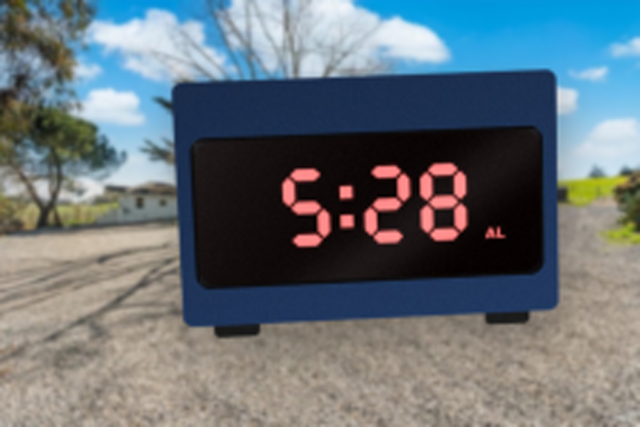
h=5 m=28
